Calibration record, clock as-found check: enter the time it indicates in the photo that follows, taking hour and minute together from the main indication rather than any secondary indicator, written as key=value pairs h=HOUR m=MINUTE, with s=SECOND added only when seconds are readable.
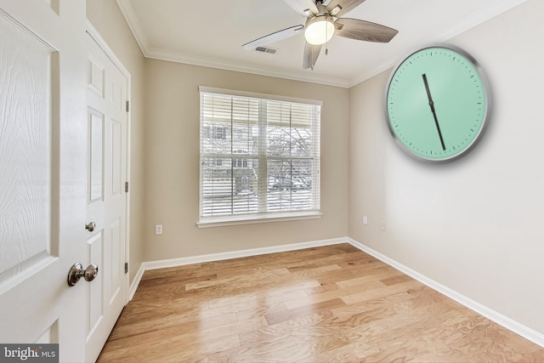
h=11 m=27
